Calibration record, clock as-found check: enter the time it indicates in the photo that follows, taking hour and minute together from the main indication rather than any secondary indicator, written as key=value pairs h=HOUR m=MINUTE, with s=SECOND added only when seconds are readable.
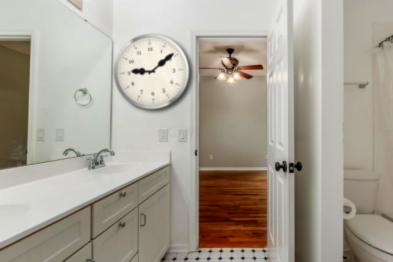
h=9 m=9
